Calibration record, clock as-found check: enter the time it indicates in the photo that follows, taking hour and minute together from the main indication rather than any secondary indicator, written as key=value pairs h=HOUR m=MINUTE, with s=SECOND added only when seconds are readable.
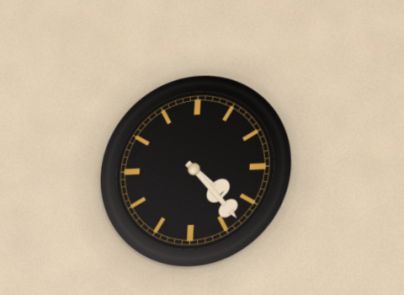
h=4 m=23
